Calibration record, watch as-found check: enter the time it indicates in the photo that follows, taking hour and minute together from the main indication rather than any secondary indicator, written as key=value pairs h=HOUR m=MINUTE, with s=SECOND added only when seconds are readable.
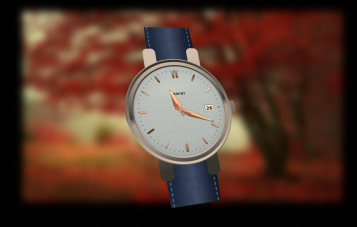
h=11 m=19
